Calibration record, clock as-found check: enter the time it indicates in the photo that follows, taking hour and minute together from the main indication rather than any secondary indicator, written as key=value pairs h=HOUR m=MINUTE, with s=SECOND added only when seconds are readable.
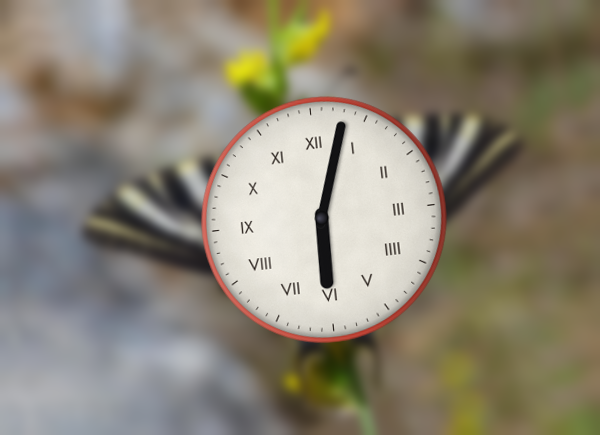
h=6 m=3
